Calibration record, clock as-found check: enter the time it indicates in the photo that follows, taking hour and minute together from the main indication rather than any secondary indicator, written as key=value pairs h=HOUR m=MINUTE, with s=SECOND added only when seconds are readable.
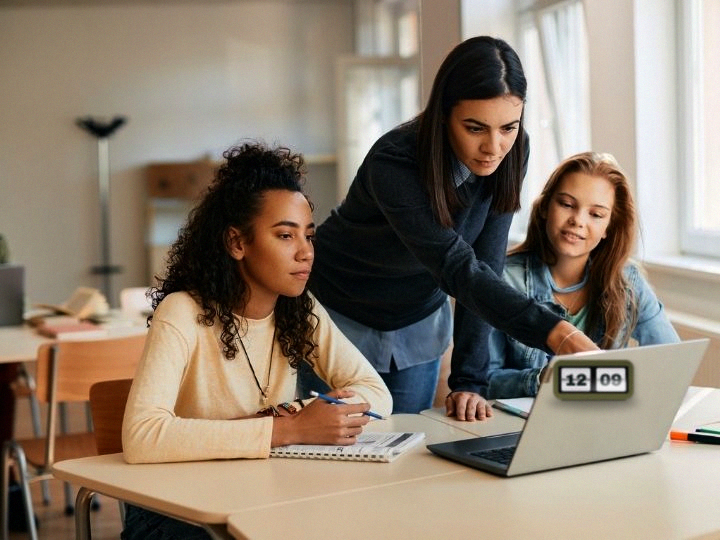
h=12 m=9
